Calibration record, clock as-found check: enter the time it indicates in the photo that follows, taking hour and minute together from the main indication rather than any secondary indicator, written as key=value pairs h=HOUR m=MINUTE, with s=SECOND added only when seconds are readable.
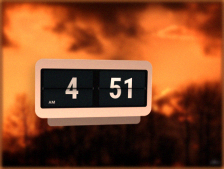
h=4 m=51
